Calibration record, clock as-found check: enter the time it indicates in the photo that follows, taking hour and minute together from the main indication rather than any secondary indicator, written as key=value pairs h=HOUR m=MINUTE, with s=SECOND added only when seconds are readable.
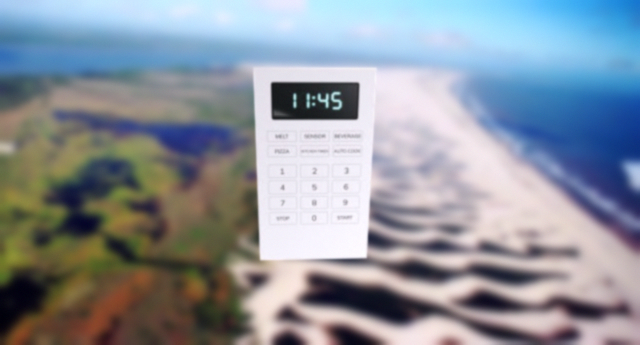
h=11 m=45
